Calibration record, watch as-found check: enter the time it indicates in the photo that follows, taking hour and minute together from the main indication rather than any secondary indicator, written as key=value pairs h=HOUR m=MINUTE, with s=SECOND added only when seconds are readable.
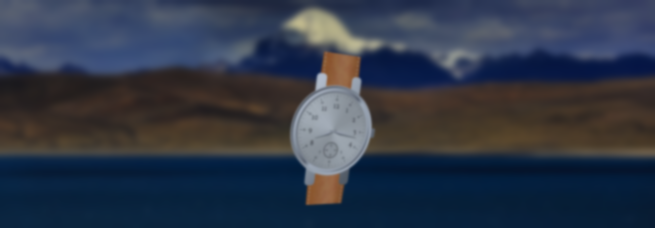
h=8 m=17
